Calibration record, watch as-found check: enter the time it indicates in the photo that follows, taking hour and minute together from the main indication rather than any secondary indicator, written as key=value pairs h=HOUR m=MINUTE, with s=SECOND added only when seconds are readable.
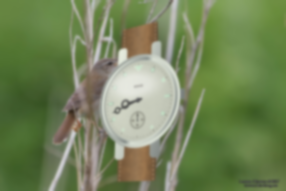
h=8 m=42
